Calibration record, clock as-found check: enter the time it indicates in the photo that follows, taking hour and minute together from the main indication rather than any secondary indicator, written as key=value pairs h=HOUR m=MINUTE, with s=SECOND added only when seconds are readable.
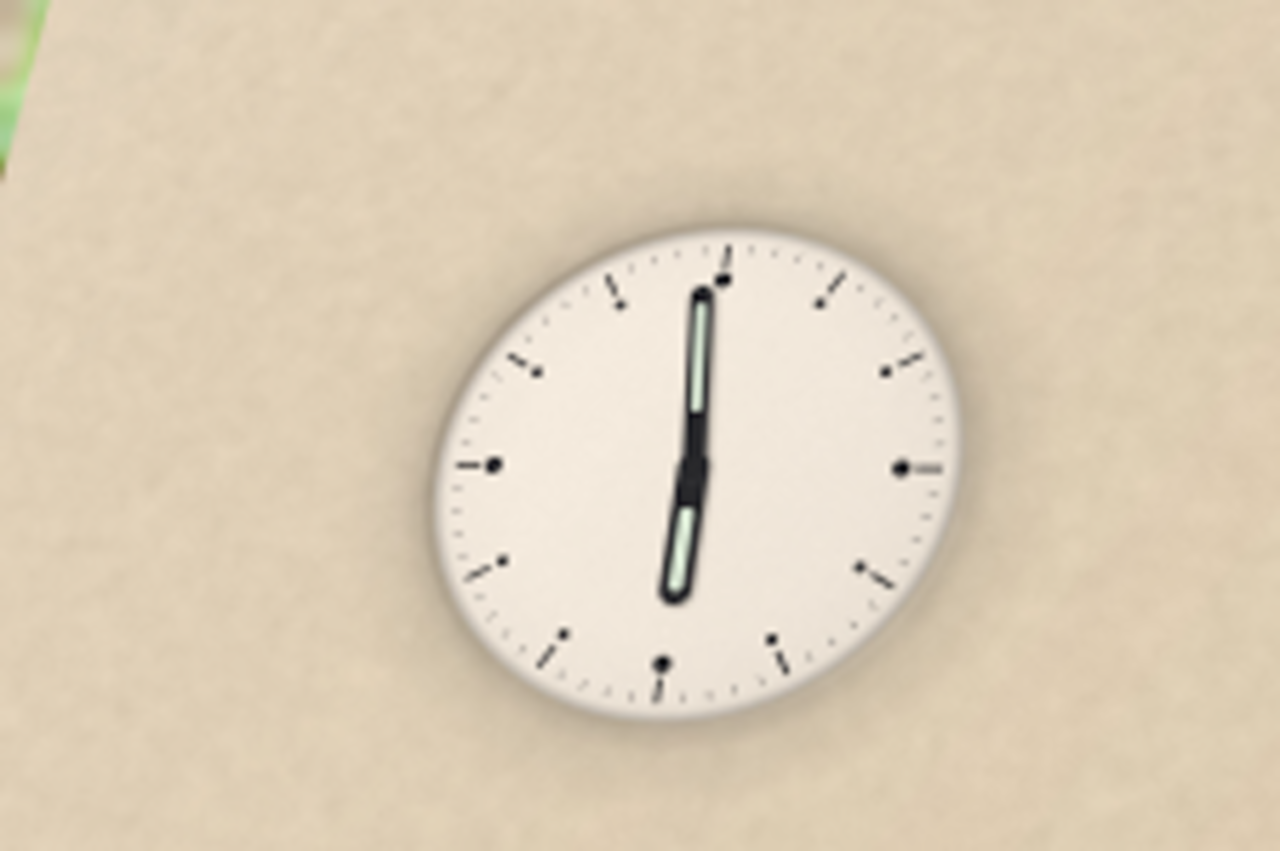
h=5 m=59
